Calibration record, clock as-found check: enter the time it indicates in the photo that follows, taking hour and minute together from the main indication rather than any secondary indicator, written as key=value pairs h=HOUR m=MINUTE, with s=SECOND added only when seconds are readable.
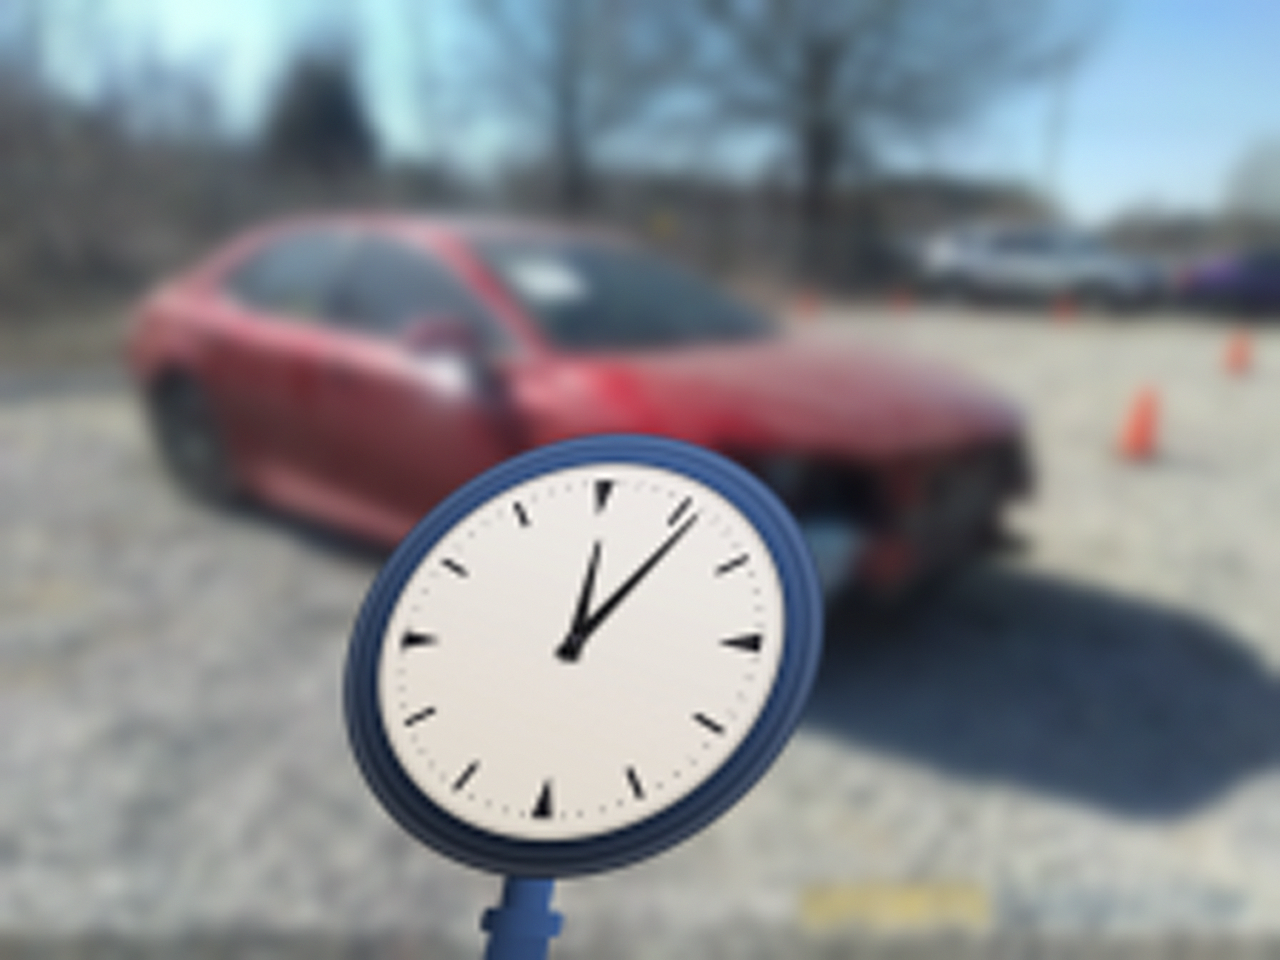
h=12 m=6
